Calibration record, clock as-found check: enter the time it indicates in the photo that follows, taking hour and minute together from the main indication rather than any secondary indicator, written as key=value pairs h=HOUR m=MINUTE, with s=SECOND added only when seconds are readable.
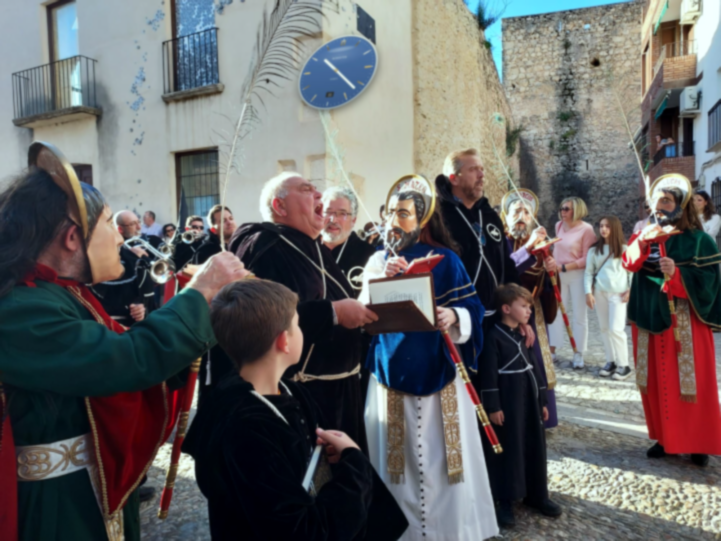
h=10 m=22
